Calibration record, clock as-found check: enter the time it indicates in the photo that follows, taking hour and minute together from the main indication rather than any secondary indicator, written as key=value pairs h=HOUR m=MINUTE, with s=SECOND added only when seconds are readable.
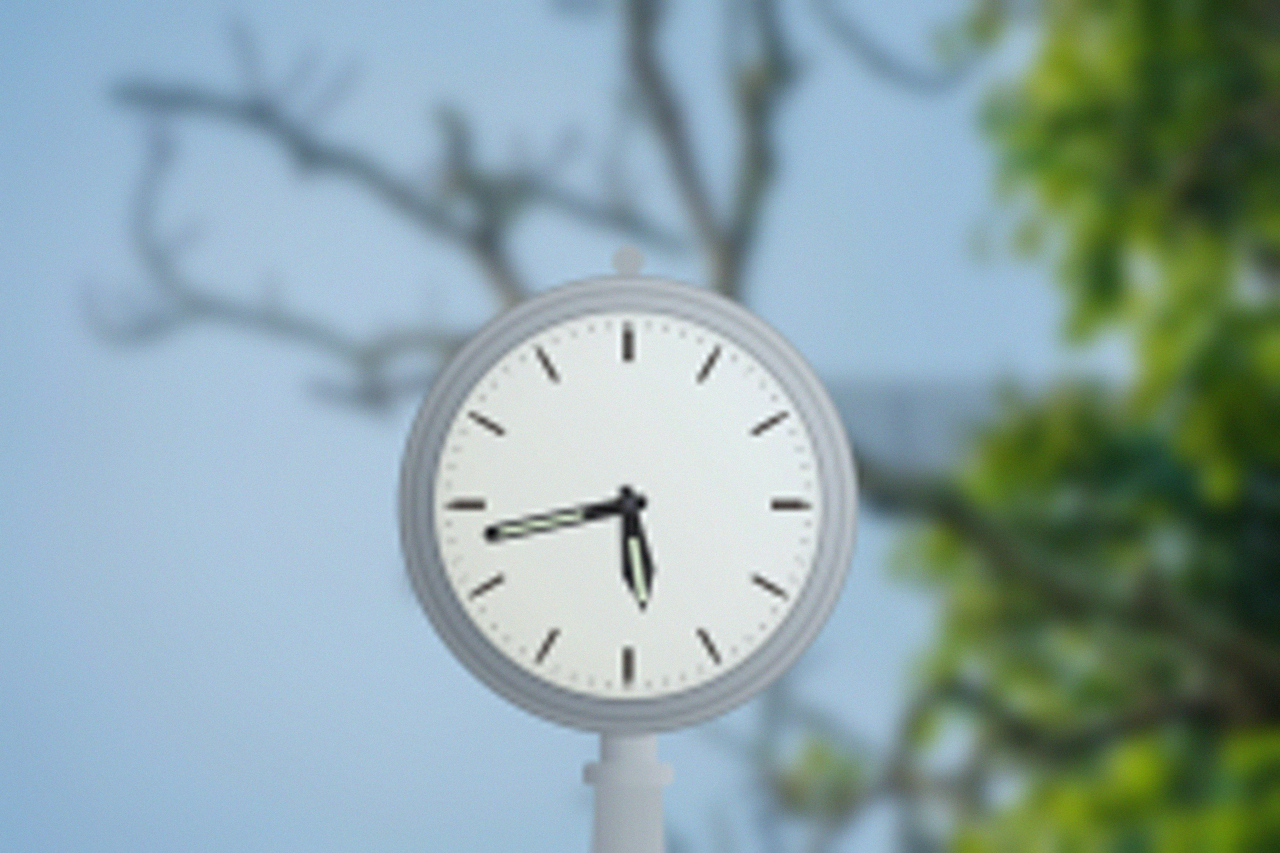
h=5 m=43
